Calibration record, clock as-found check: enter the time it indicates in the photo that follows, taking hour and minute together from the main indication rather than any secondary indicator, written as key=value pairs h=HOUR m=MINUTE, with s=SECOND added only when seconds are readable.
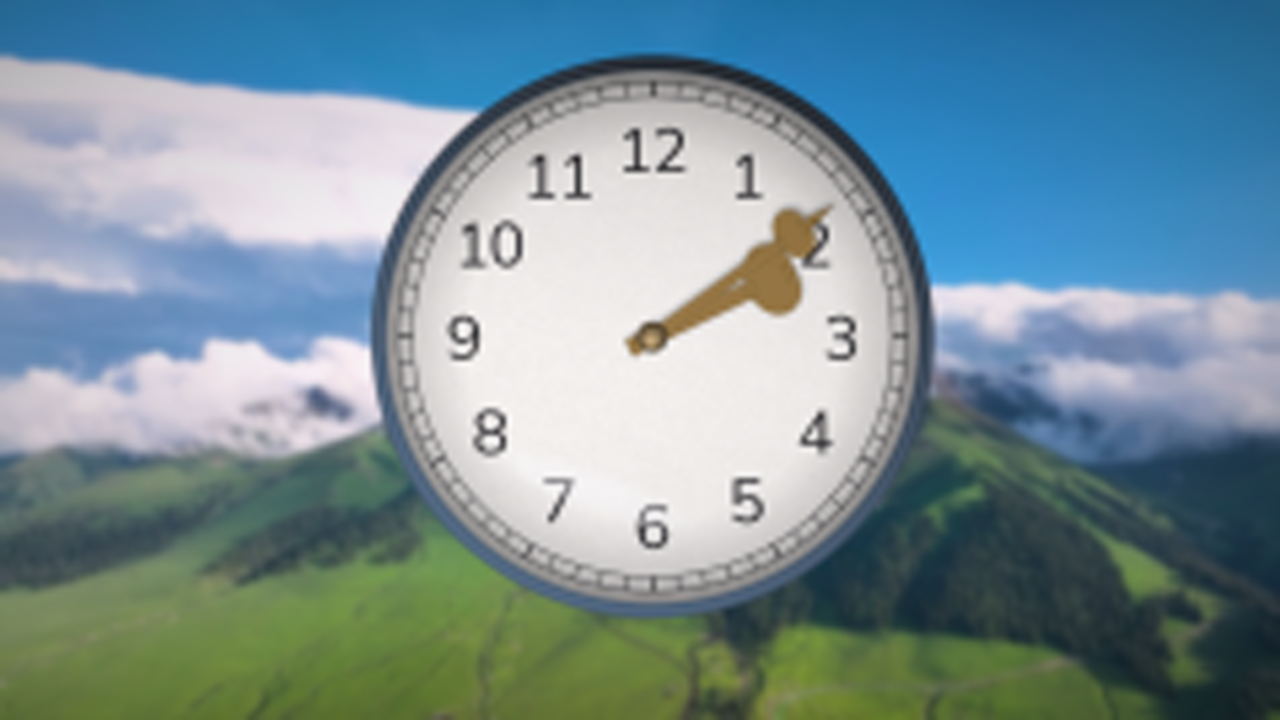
h=2 m=9
